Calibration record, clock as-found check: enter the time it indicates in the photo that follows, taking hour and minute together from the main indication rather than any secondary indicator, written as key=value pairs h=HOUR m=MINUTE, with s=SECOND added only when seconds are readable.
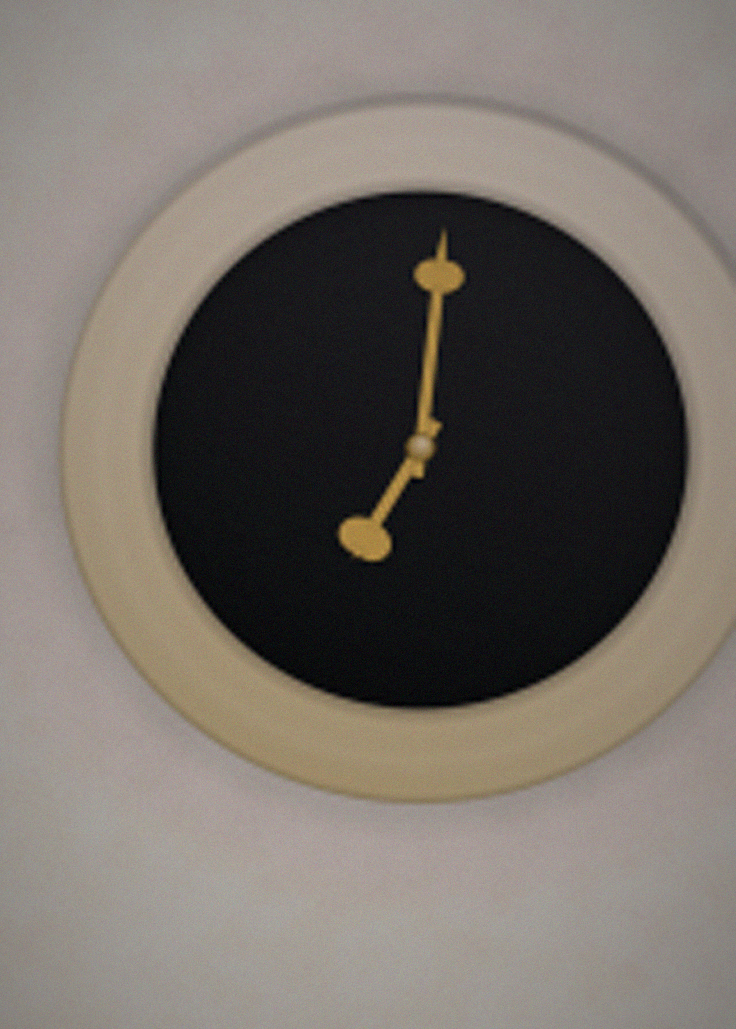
h=7 m=1
